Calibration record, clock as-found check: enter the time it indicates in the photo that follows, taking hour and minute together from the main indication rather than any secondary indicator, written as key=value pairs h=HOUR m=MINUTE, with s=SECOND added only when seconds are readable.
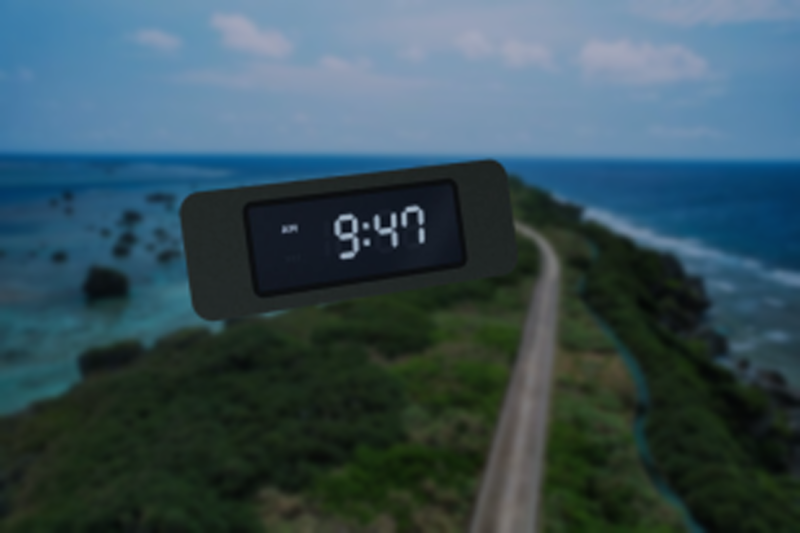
h=9 m=47
